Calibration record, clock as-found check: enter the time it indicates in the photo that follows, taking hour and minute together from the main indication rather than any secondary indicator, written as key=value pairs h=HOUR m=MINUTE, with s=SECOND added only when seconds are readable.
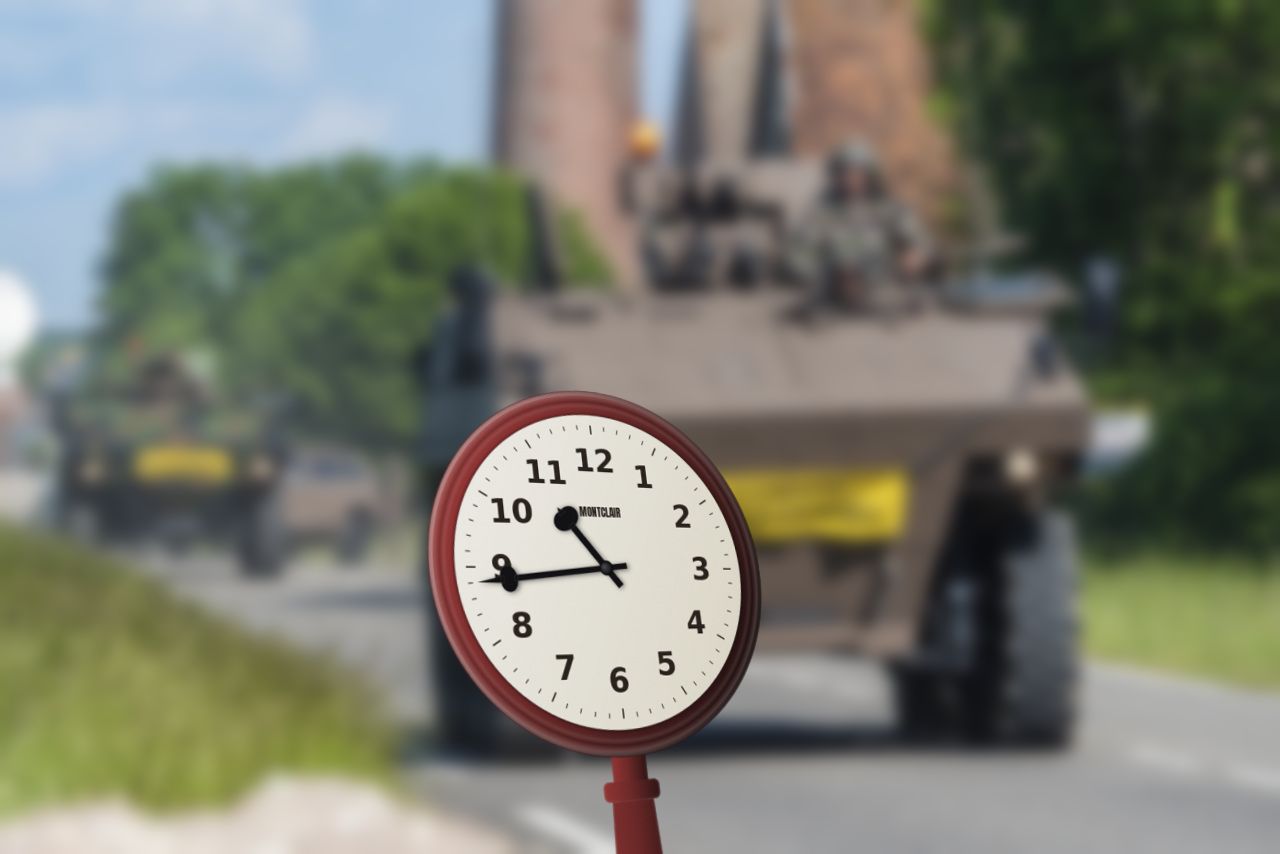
h=10 m=44
